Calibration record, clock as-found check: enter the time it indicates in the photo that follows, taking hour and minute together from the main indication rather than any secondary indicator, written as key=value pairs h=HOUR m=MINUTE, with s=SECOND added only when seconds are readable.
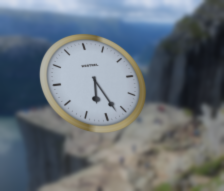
h=6 m=27
